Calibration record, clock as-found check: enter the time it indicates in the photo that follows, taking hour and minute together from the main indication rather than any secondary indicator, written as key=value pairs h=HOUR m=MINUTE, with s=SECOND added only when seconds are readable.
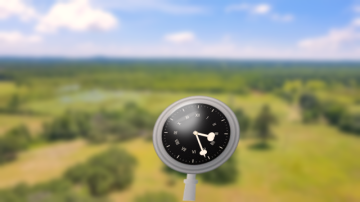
h=3 m=26
